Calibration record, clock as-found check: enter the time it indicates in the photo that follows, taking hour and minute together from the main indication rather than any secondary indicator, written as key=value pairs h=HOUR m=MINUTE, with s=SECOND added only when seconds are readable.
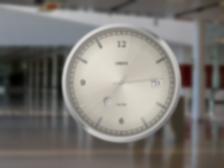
h=7 m=14
